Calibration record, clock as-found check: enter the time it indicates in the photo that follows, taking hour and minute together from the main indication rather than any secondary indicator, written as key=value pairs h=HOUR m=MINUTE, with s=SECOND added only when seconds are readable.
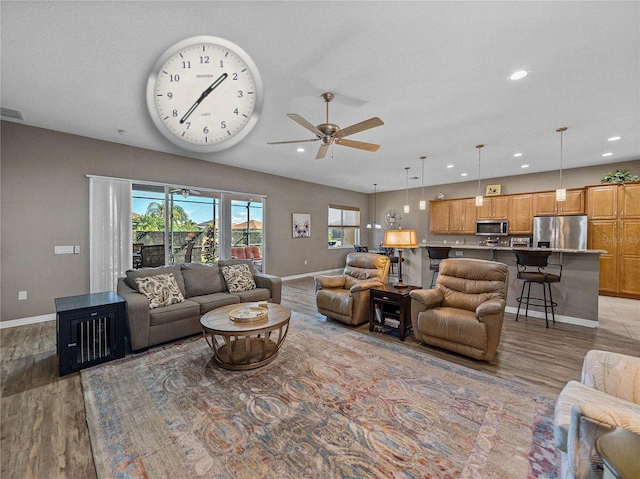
h=1 m=37
